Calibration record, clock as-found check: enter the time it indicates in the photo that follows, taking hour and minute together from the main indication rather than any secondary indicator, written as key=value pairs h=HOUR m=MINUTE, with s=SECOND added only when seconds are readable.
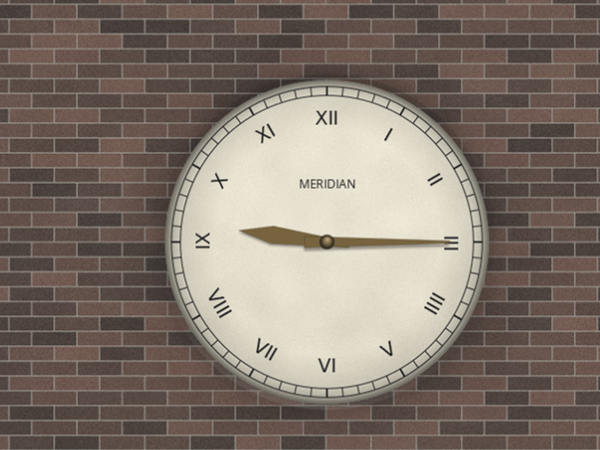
h=9 m=15
